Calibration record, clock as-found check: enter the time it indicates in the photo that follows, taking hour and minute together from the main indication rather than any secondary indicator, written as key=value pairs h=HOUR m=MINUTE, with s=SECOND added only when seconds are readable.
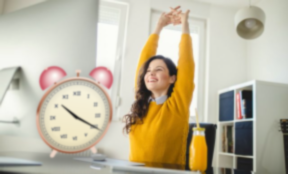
h=10 m=20
